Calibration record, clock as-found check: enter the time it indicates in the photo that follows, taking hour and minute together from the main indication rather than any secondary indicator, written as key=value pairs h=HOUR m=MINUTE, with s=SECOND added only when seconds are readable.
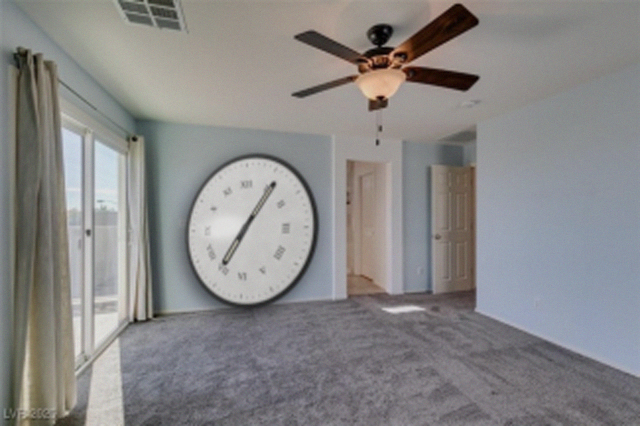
h=7 m=6
